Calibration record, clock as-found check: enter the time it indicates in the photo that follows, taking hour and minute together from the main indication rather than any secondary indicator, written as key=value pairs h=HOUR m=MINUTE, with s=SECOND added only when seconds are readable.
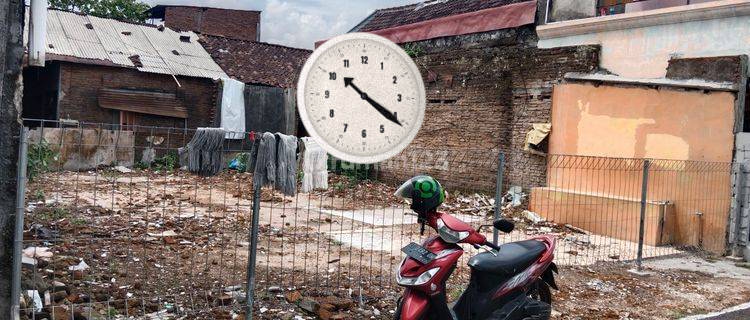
h=10 m=21
